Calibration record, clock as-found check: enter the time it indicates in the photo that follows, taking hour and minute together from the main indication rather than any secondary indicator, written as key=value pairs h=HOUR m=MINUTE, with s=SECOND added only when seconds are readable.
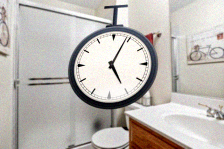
h=5 m=4
